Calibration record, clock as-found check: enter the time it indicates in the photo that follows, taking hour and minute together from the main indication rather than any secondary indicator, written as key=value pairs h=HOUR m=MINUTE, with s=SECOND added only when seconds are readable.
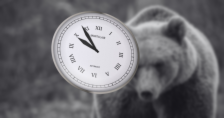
h=9 m=54
